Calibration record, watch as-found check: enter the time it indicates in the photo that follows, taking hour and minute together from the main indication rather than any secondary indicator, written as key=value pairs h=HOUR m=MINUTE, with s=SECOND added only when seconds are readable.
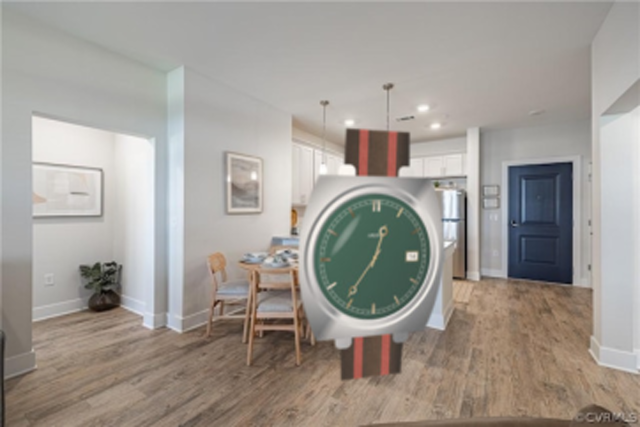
h=12 m=36
